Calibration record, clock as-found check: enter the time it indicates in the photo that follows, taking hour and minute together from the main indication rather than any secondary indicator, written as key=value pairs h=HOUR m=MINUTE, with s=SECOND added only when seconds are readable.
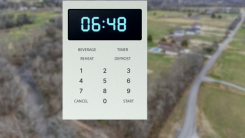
h=6 m=48
